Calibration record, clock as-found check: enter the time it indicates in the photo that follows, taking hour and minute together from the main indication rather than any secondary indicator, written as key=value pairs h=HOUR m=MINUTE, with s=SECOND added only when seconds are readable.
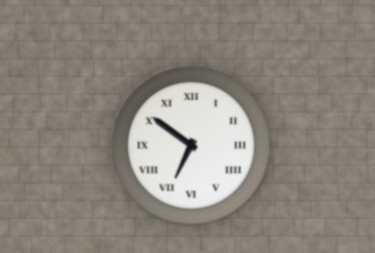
h=6 m=51
